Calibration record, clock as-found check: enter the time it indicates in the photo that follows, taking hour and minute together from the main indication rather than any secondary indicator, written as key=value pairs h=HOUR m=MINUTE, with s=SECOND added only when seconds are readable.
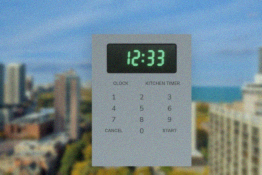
h=12 m=33
